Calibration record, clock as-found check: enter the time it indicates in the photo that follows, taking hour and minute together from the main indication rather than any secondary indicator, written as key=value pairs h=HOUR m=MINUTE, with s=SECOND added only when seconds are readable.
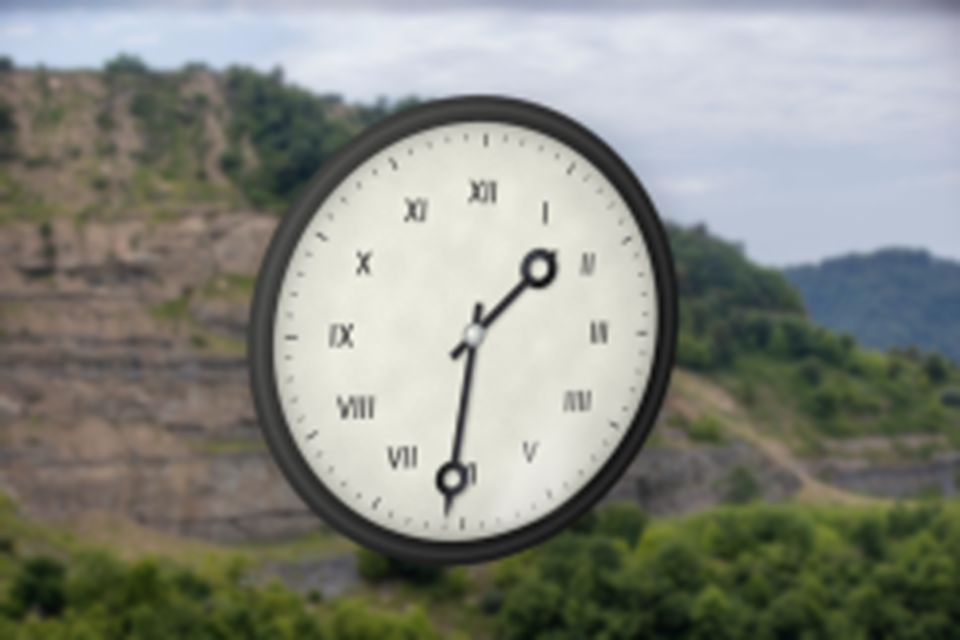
h=1 m=31
